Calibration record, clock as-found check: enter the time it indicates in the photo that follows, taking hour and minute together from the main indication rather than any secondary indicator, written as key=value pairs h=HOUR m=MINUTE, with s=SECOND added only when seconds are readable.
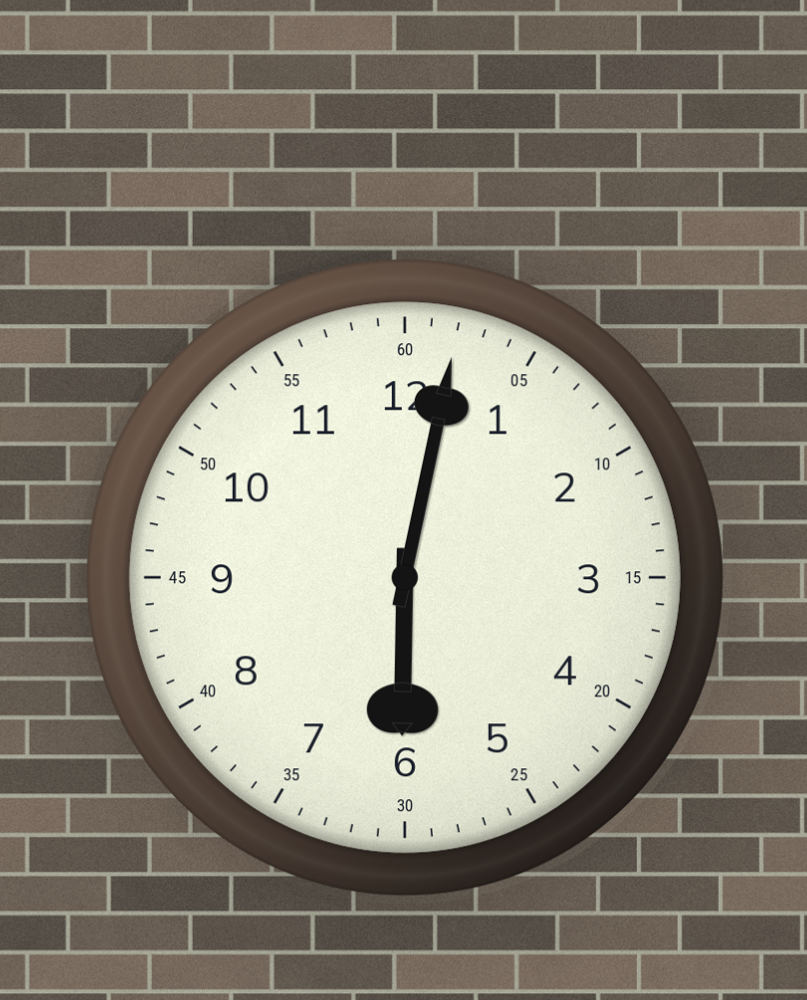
h=6 m=2
